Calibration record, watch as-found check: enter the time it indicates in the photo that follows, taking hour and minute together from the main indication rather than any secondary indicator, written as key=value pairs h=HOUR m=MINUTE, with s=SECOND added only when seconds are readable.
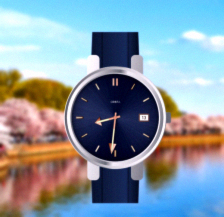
h=8 m=31
